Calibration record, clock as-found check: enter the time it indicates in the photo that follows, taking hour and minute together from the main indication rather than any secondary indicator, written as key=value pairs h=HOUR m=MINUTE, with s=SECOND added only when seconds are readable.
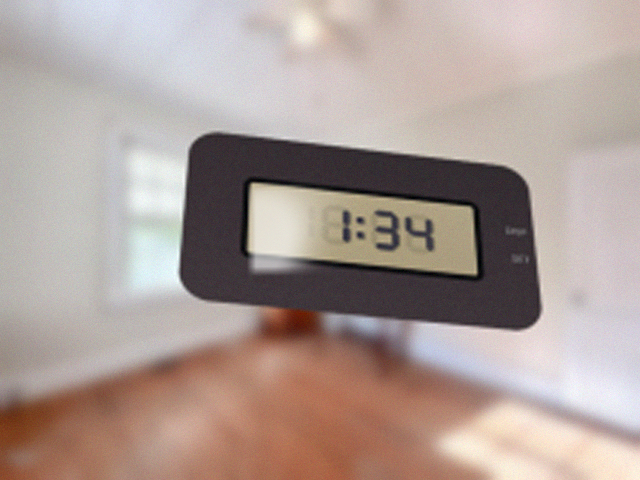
h=1 m=34
